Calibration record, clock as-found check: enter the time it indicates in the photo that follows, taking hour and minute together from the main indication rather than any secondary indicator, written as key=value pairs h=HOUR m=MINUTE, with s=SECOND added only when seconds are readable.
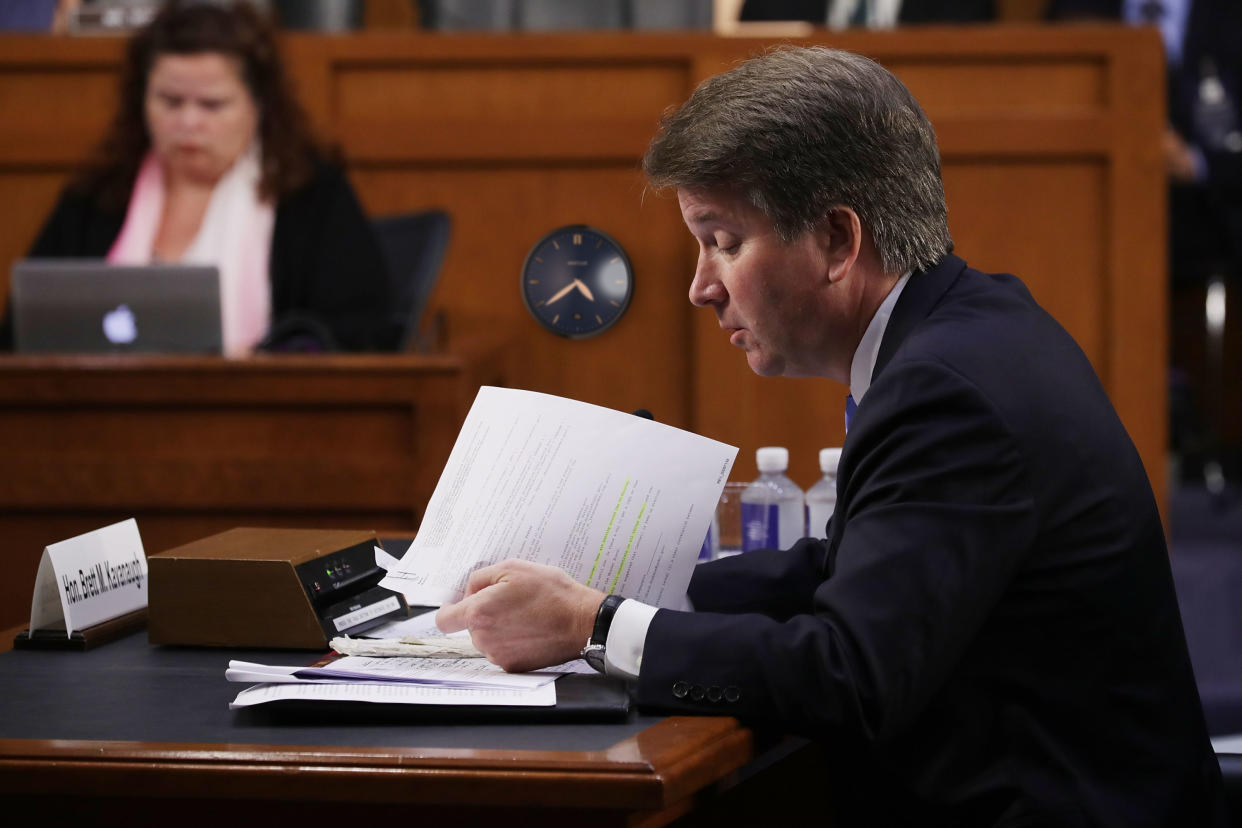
h=4 m=39
